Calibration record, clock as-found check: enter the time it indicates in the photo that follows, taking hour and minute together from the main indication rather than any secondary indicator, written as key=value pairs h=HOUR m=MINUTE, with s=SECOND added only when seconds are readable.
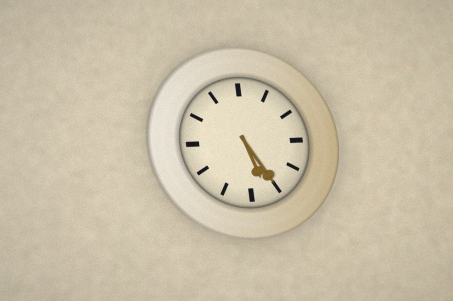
h=5 m=25
